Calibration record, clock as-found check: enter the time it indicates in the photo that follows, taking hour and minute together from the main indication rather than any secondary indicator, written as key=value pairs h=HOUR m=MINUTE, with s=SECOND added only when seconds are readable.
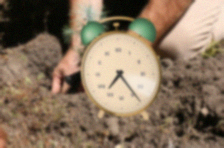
h=7 m=24
